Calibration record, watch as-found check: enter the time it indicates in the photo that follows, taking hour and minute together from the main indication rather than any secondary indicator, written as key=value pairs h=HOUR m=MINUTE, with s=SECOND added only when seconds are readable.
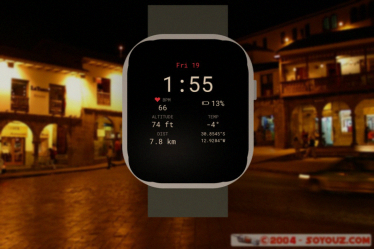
h=1 m=55
